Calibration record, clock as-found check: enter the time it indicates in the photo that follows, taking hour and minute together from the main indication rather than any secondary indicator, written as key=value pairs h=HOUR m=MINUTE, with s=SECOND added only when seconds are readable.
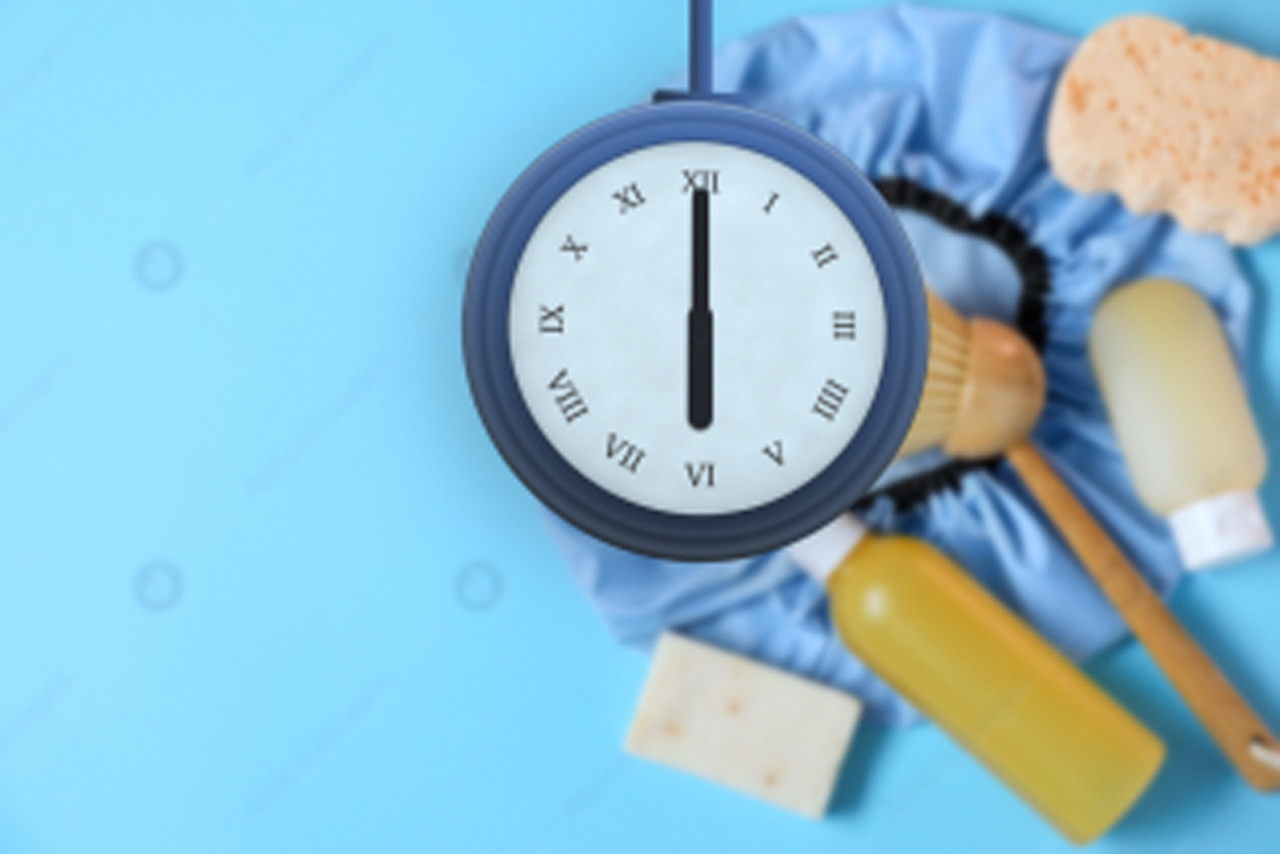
h=6 m=0
